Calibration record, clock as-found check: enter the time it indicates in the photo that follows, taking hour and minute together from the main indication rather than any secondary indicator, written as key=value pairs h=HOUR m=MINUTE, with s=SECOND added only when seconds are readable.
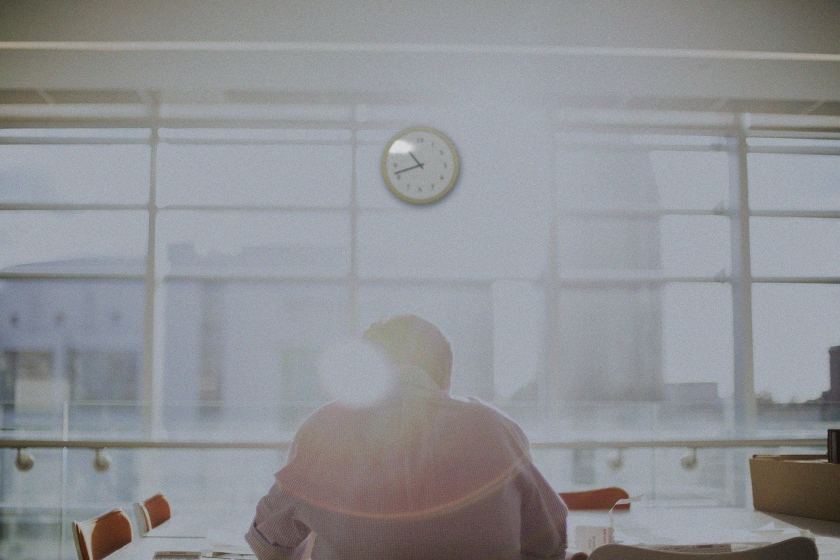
h=10 m=42
